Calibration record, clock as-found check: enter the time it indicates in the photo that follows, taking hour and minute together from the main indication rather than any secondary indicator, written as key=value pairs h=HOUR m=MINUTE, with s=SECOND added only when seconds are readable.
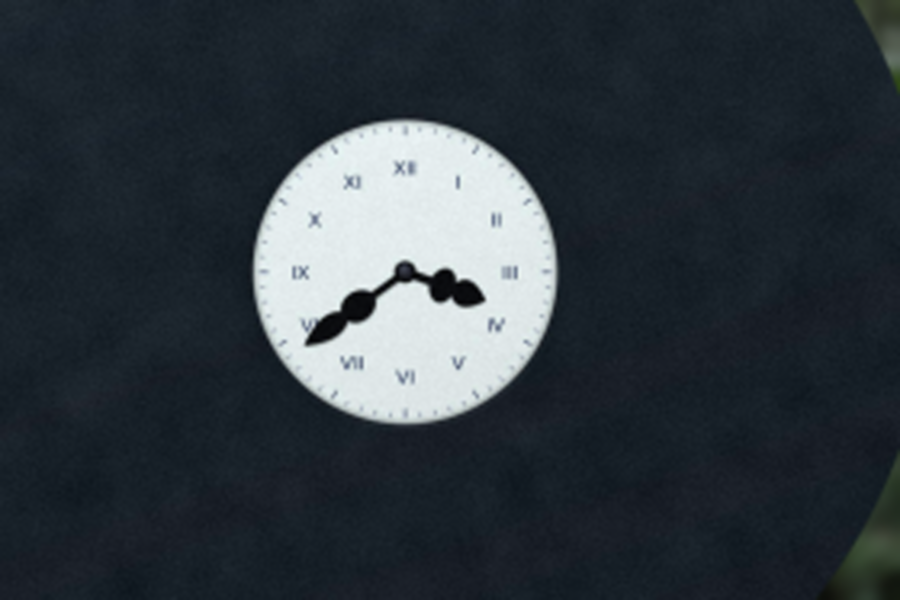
h=3 m=39
